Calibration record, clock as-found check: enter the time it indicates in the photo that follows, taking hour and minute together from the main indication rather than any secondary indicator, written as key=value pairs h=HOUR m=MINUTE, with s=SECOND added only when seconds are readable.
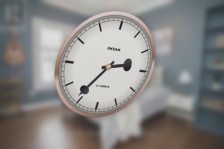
h=2 m=36
